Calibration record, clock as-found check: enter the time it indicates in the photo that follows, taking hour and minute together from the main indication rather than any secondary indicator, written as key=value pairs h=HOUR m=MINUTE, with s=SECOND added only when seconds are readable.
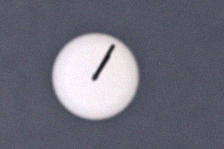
h=1 m=5
